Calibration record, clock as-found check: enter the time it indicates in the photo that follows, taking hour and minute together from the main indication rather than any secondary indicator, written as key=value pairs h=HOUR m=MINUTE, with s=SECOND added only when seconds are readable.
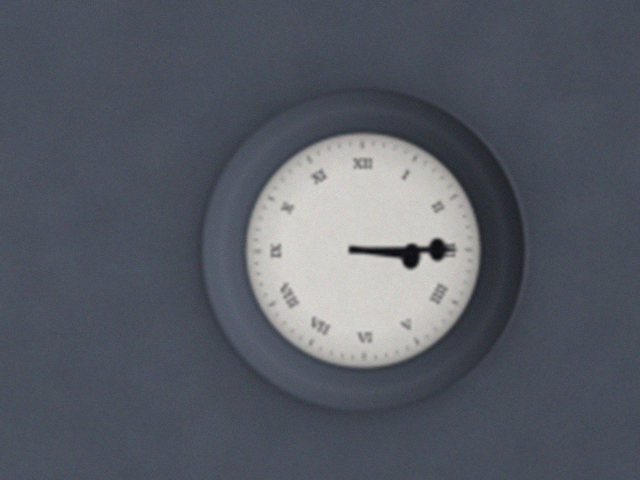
h=3 m=15
